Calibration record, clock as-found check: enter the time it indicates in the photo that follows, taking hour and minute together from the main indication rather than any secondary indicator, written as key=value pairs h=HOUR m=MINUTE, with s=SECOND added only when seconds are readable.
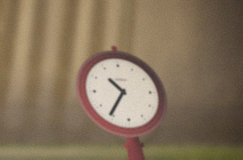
h=10 m=36
